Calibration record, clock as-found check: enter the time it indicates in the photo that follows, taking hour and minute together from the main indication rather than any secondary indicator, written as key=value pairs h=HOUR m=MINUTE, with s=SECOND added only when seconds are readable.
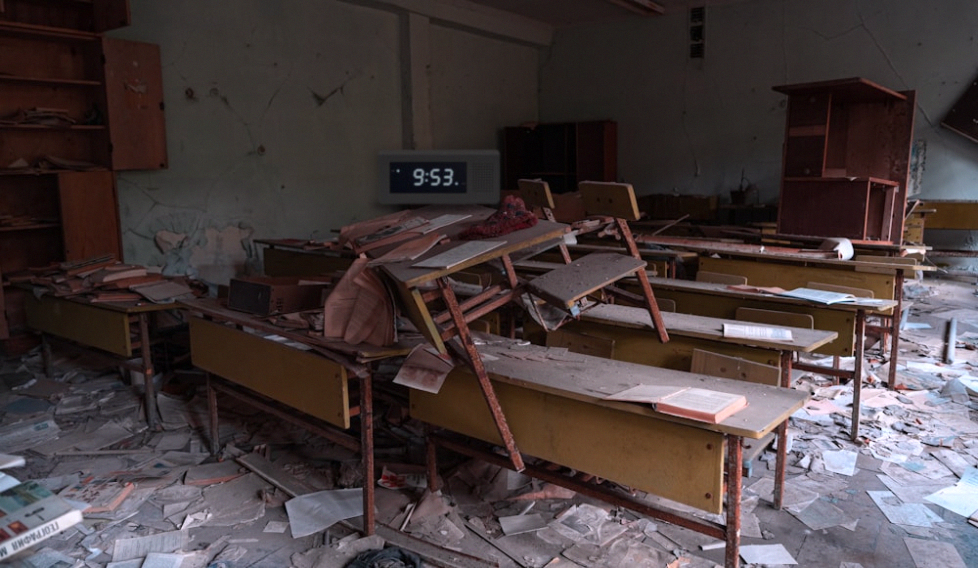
h=9 m=53
